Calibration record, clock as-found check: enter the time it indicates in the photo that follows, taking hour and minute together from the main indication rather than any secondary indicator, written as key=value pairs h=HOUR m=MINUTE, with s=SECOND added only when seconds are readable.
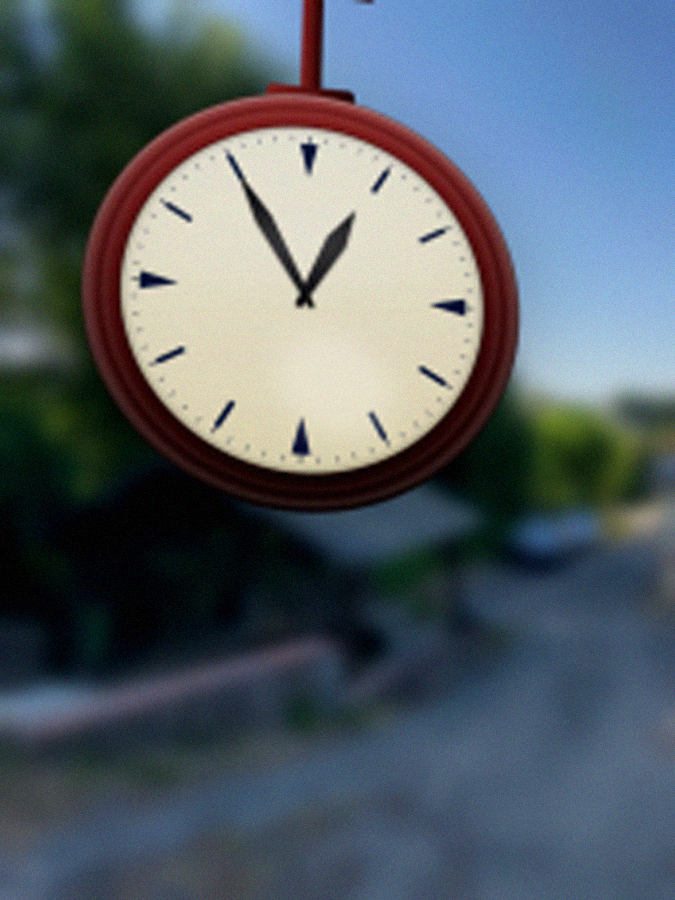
h=12 m=55
